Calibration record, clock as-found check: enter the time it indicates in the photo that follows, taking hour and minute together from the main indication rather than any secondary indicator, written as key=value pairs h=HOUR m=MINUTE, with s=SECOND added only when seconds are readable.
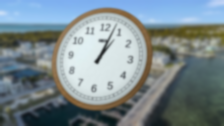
h=1 m=3
